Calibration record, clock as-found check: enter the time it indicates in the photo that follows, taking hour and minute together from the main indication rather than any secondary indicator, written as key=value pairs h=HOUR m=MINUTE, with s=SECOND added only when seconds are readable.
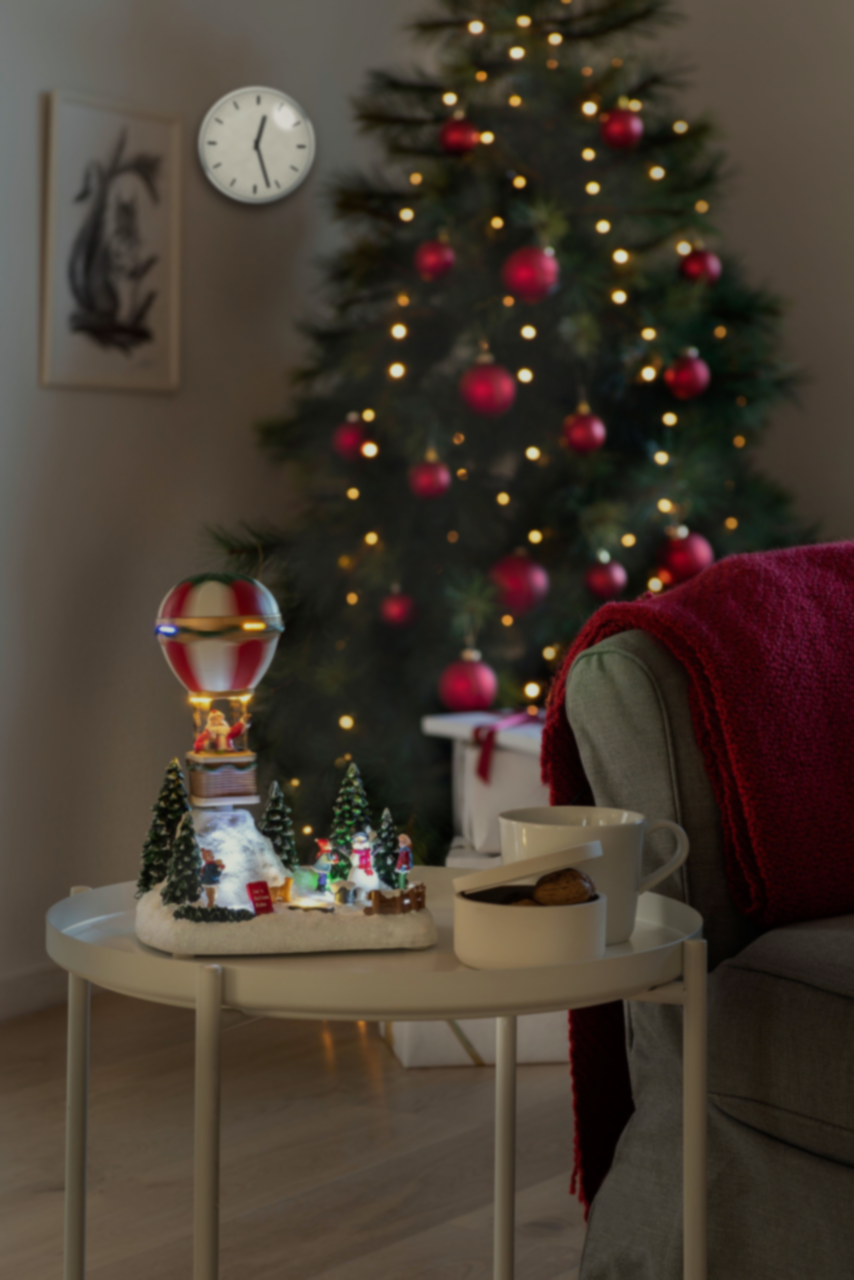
h=12 m=27
